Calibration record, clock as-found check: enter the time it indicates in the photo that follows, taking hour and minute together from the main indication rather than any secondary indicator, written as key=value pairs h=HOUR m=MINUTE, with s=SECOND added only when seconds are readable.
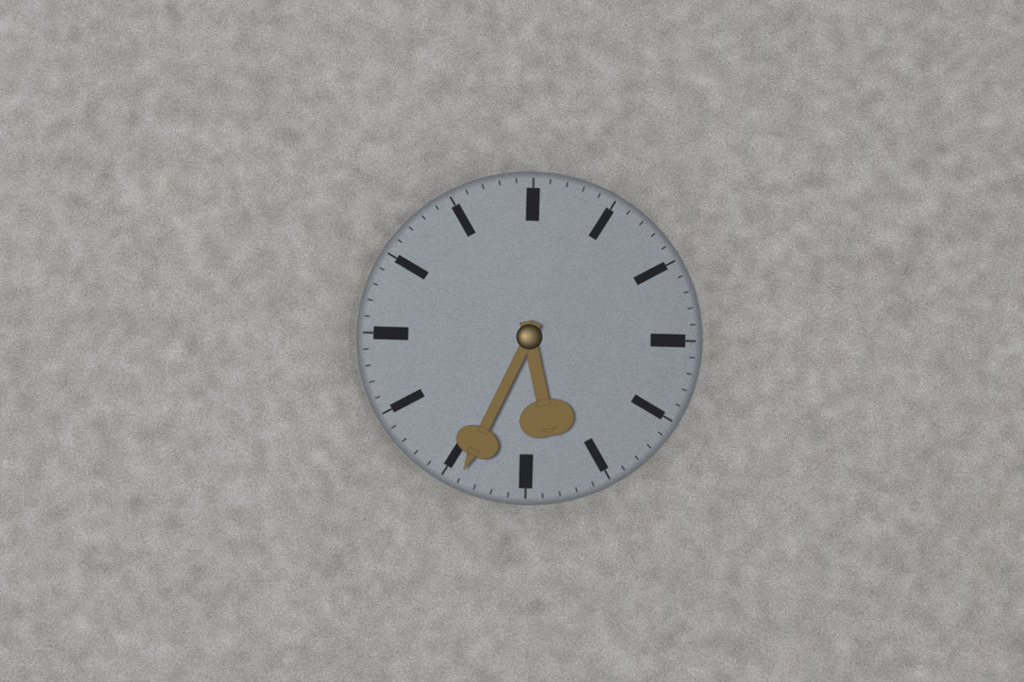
h=5 m=34
